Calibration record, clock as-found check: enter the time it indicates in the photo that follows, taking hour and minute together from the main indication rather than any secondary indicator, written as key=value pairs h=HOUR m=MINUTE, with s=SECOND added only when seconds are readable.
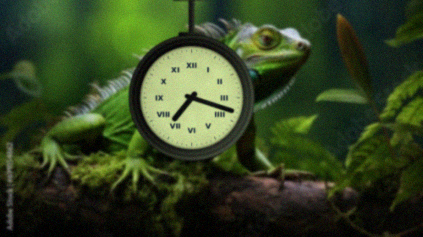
h=7 m=18
